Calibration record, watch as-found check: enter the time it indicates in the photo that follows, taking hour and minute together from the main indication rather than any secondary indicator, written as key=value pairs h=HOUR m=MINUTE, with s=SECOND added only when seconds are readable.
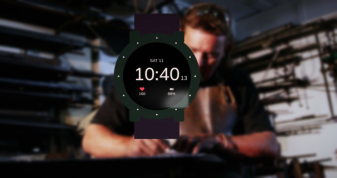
h=10 m=40
